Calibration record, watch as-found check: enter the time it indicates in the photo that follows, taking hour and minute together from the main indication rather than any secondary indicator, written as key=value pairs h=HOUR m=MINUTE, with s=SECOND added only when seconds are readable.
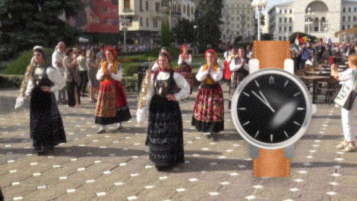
h=10 m=52
